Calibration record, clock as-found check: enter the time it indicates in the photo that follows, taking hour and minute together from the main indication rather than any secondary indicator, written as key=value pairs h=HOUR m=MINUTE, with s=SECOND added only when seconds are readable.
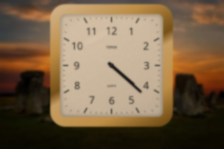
h=4 m=22
